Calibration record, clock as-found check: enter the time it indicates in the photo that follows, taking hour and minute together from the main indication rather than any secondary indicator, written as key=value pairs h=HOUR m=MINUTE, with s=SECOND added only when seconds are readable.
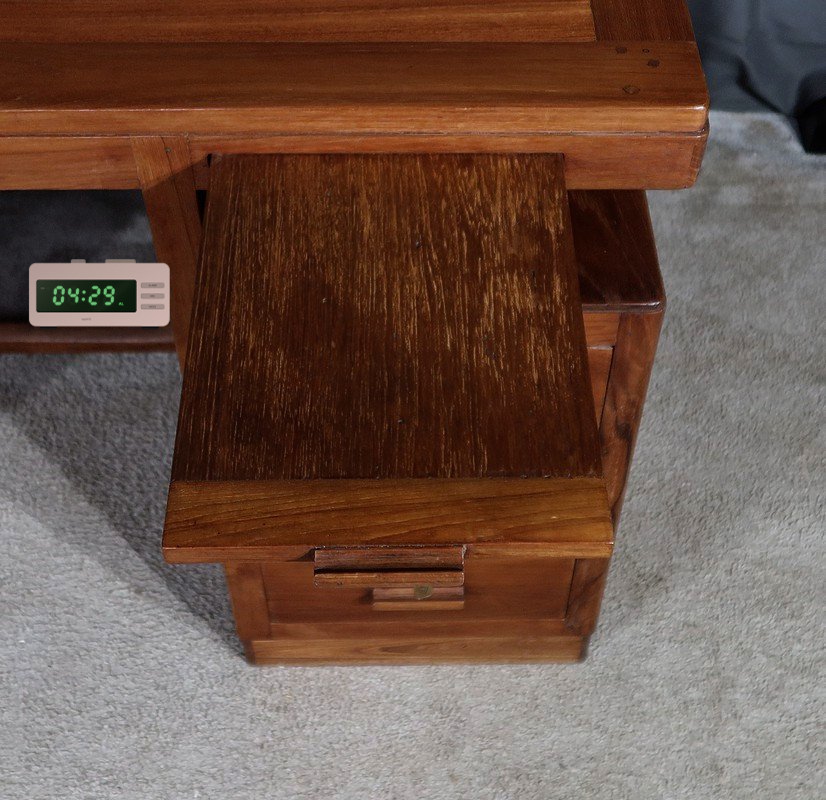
h=4 m=29
